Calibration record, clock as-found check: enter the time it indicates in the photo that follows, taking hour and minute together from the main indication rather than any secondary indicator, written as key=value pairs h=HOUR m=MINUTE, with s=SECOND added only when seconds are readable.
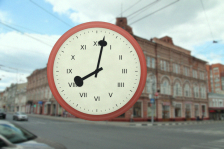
h=8 m=2
